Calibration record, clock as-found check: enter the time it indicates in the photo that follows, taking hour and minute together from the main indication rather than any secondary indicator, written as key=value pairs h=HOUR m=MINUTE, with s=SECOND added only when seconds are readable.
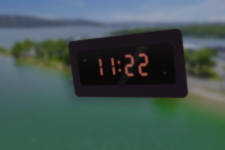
h=11 m=22
